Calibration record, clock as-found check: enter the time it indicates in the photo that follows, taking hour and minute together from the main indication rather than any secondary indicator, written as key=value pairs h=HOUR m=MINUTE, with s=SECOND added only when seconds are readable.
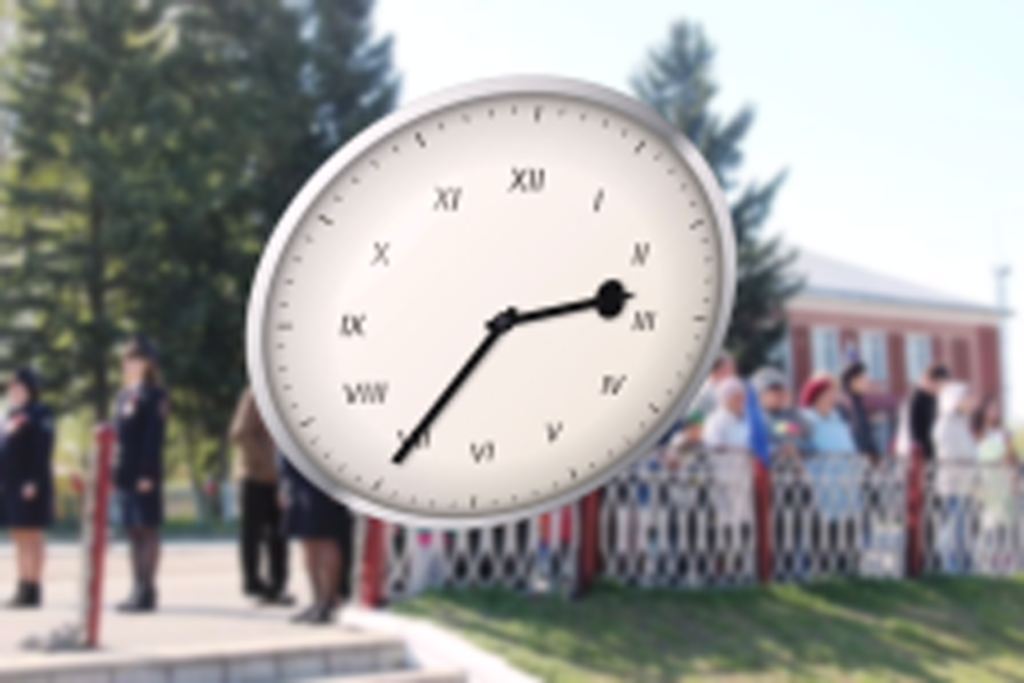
h=2 m=35
